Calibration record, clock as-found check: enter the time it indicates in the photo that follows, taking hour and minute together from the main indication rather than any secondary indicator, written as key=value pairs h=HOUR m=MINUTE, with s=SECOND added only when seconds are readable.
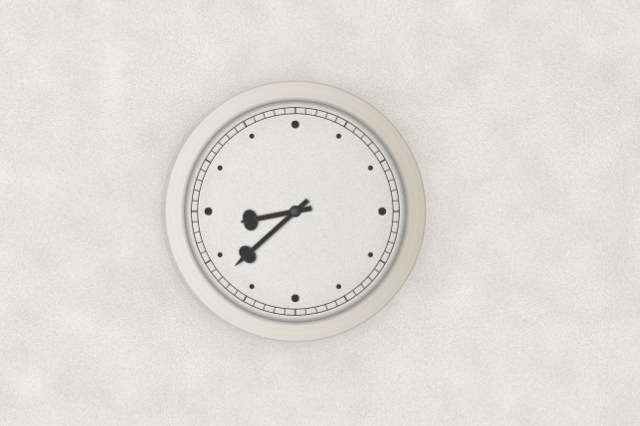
h=8 m=38
